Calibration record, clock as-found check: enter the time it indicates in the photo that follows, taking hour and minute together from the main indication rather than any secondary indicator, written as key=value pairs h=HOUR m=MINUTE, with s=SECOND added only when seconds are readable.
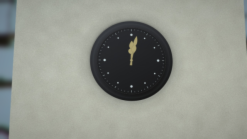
h=12 m=2
